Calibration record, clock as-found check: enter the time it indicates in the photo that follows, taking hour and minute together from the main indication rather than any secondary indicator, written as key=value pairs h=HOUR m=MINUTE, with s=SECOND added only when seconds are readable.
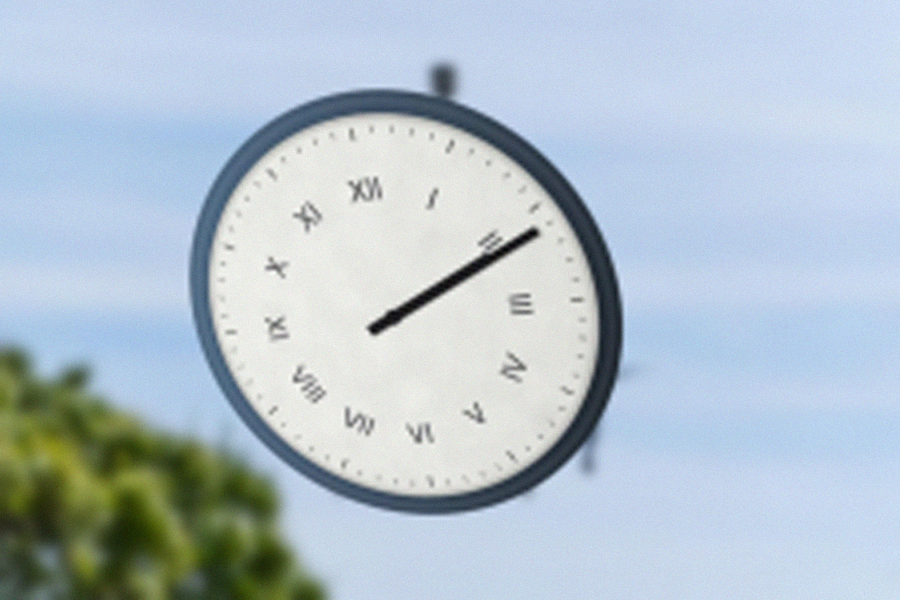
h=2 m=11
